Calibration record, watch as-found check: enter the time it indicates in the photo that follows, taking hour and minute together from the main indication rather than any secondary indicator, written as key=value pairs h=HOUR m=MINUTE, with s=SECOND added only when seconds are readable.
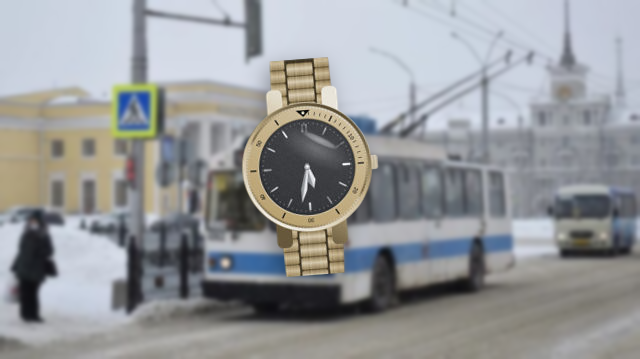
h=5 m=32
